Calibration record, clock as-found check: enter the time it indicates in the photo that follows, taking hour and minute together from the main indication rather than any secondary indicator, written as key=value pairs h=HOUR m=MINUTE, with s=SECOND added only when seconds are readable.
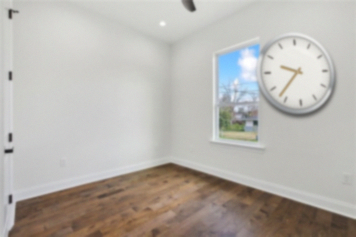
h=9 m=37
